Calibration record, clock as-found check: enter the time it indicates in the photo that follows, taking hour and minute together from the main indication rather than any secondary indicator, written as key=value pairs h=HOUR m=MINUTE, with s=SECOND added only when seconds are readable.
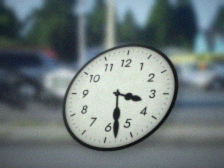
h=3 m=28
